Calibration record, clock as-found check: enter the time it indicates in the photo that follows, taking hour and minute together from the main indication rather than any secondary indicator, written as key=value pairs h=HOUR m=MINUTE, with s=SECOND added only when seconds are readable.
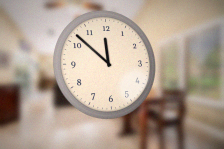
h=11 m=52
